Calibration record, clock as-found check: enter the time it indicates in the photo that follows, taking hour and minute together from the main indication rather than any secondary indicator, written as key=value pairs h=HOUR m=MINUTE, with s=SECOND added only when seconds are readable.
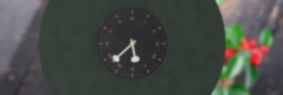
h=5 m=38
